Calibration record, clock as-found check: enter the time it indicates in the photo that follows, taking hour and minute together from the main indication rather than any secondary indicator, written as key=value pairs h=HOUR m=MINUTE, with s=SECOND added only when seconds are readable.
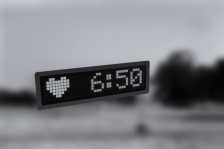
h=6 m=50
